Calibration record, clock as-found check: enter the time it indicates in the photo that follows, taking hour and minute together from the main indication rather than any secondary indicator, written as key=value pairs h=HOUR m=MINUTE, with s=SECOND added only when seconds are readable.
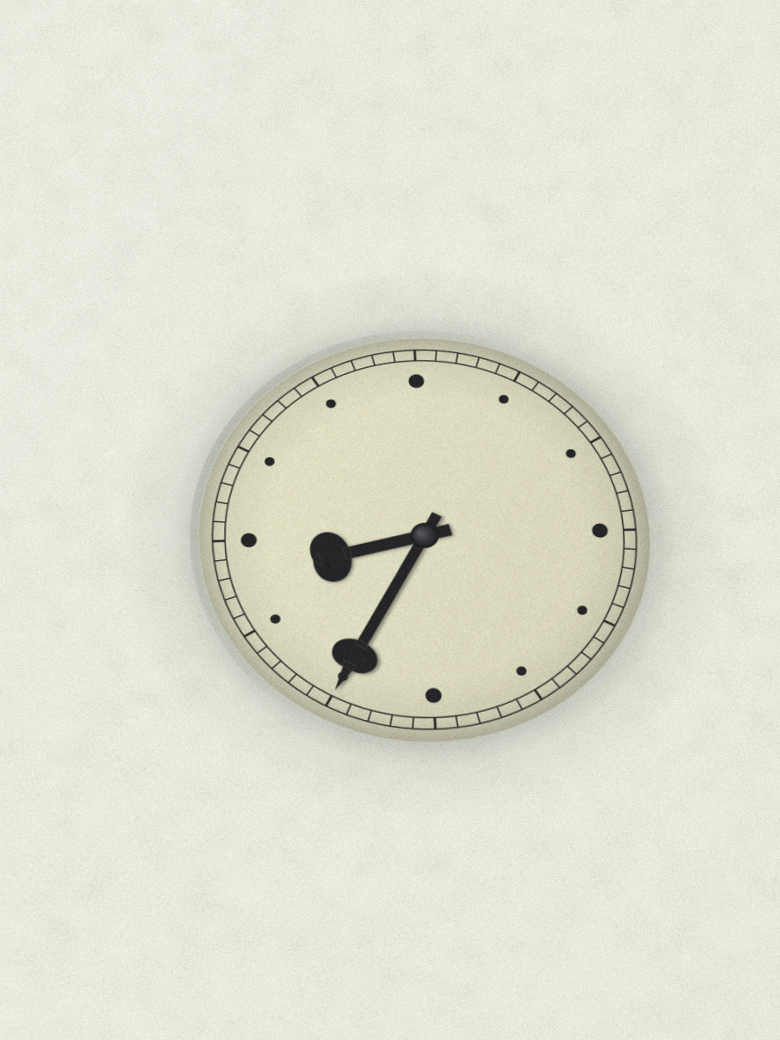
h=8 m=35
